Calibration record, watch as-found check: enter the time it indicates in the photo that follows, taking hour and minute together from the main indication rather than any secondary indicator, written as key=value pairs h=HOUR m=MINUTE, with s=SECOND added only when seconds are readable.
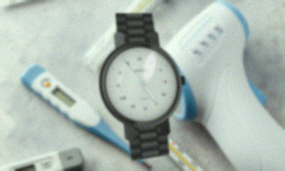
h=4 m=54
